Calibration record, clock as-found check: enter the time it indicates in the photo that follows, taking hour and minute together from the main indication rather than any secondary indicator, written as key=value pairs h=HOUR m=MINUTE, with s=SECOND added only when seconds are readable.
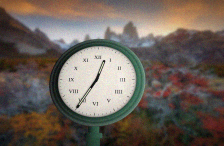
h=12 m=35
